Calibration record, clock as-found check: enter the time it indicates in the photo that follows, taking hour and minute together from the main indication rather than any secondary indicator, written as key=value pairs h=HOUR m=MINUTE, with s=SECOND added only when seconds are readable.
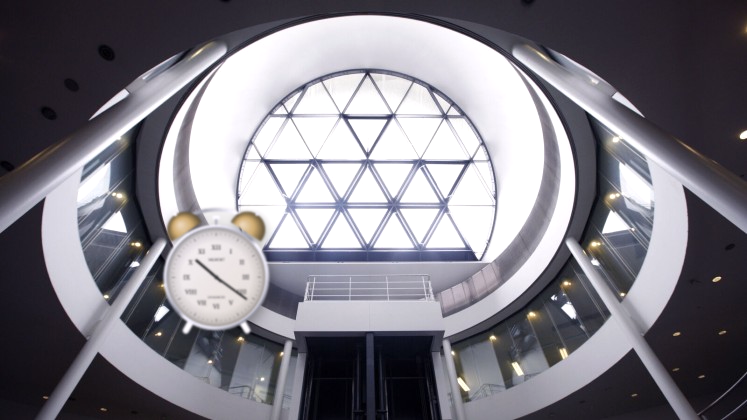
h=10 m=21
